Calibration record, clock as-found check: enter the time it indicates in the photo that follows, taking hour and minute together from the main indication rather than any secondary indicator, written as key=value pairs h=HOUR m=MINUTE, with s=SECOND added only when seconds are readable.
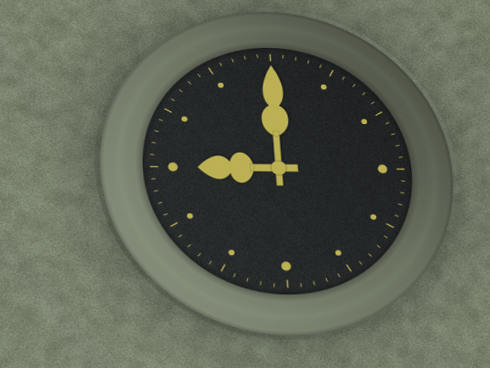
h=9 m=0
